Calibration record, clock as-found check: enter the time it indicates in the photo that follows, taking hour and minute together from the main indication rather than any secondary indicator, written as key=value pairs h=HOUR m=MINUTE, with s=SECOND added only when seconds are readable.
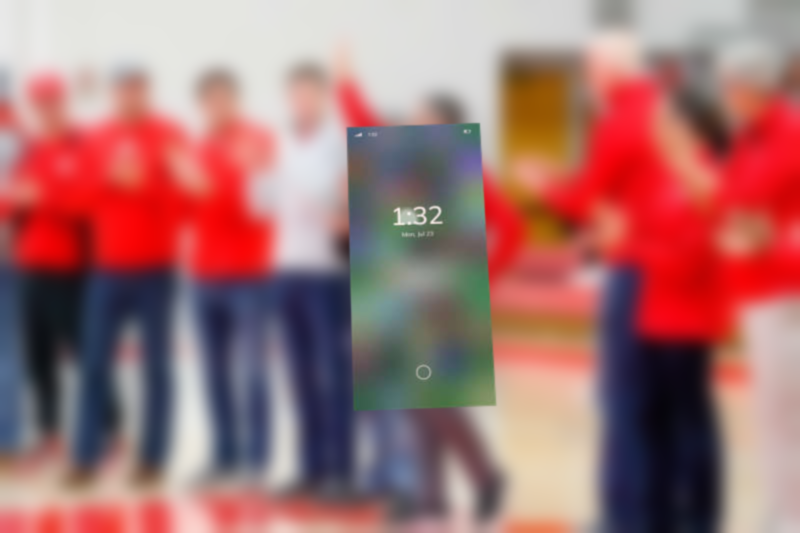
h=1 m=32
